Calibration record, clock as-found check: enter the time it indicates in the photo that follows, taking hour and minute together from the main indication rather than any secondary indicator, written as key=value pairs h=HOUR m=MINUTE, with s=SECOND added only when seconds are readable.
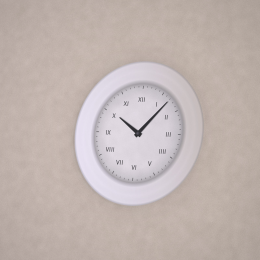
h=10 m=7
